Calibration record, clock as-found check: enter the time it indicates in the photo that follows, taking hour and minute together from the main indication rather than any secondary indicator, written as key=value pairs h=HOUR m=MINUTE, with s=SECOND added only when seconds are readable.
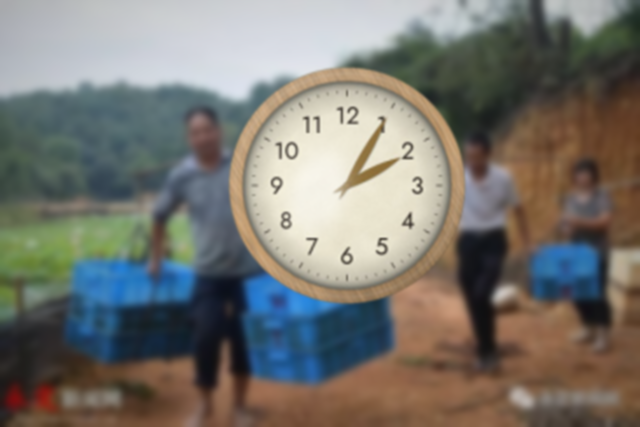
h=2 m=5
